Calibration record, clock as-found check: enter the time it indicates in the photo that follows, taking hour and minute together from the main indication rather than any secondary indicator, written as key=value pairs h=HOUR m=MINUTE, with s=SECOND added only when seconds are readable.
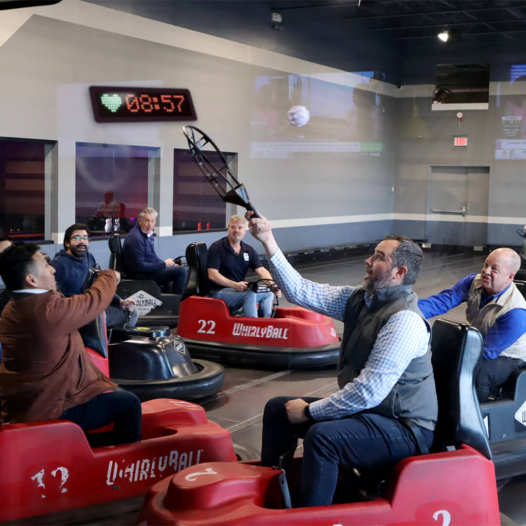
h=8 m=57
